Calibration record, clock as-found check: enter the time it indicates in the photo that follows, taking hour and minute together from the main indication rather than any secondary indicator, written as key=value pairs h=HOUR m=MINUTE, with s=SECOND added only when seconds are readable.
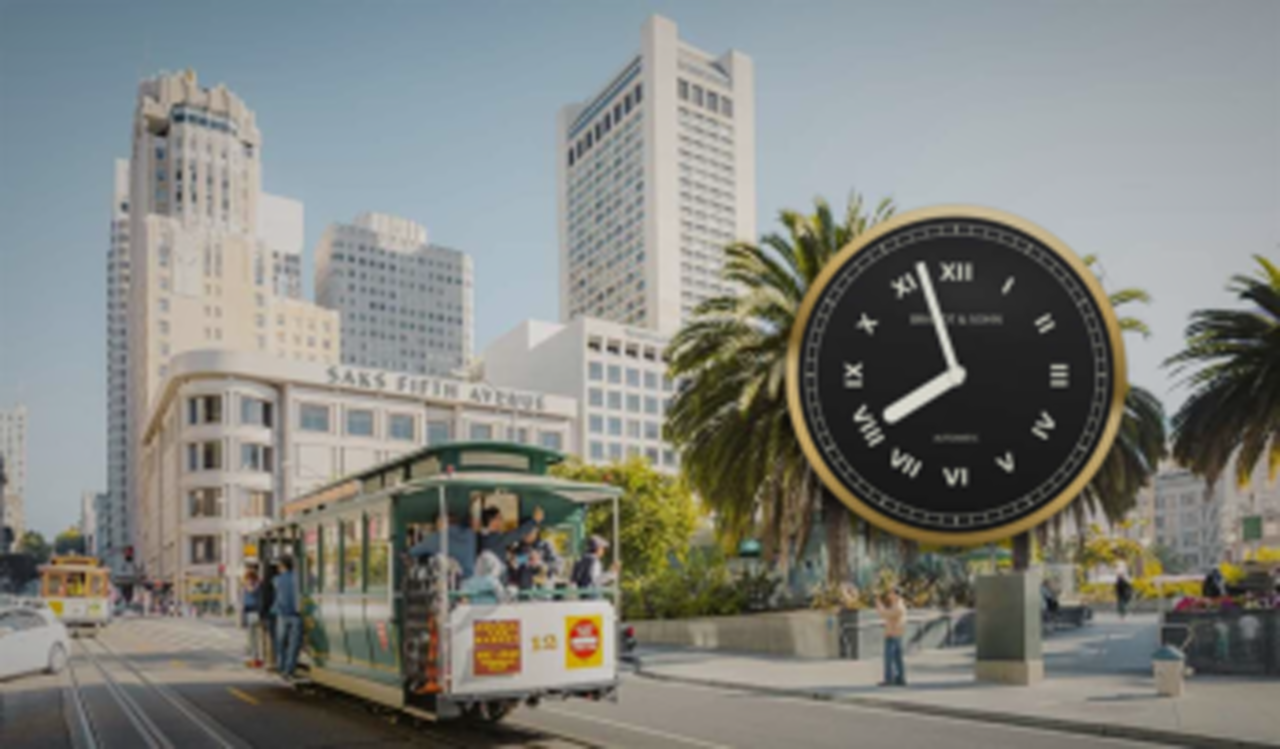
h=7 m=57
